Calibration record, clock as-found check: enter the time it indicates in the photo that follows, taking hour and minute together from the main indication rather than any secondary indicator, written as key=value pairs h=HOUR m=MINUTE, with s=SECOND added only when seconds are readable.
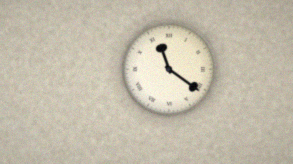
h=11 m=21
